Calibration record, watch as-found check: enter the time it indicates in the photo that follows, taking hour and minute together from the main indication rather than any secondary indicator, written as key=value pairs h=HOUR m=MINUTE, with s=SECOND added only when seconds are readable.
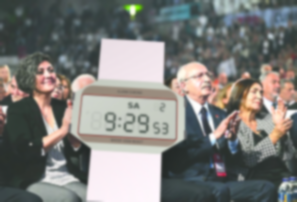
h=9 m=29
